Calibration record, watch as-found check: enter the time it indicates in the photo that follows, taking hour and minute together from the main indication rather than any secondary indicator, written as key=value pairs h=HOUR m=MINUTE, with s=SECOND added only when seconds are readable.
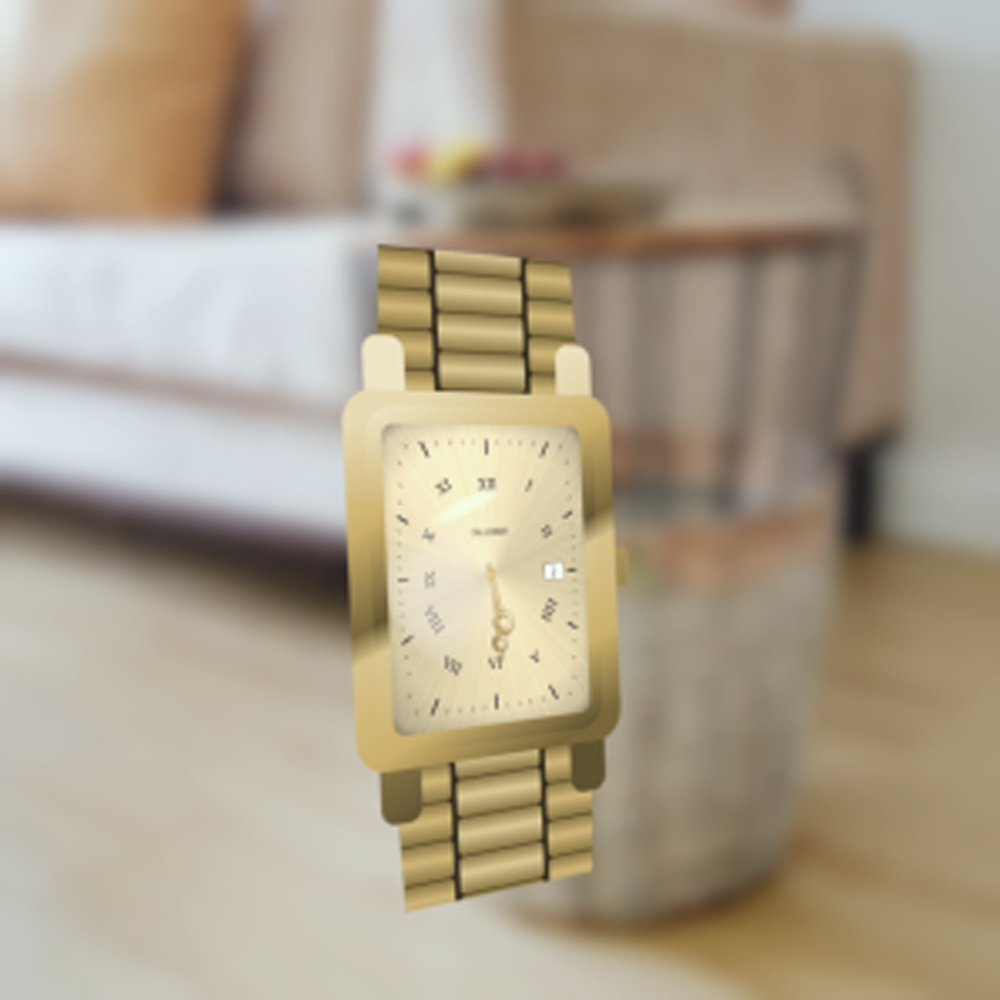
h=5 m=29
